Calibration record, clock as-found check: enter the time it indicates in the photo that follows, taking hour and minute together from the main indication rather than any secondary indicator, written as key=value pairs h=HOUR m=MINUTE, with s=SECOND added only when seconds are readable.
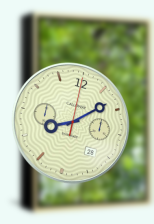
h=8 m=8
